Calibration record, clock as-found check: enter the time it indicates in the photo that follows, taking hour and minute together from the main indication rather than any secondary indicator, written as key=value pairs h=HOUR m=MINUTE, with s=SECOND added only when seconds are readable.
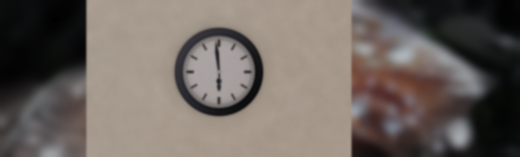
h=5 m=59
